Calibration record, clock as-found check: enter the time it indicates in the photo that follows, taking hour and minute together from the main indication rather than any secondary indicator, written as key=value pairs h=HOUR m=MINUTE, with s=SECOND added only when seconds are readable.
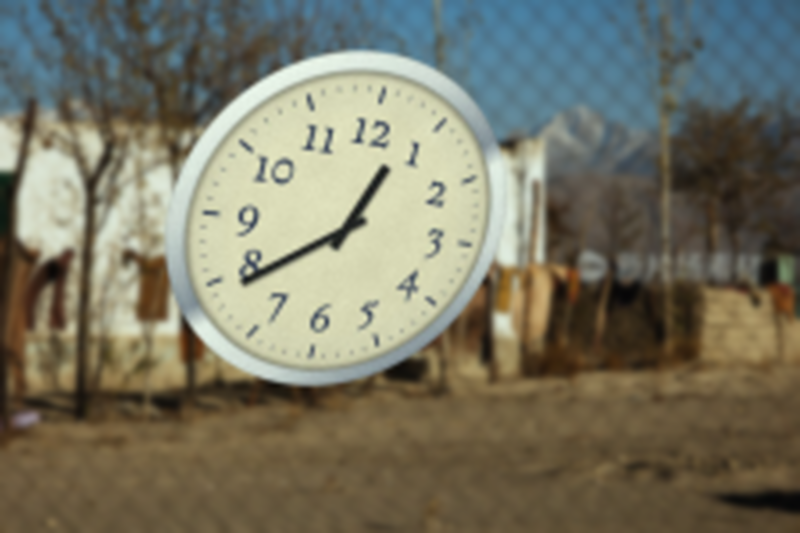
h=12 m=39
